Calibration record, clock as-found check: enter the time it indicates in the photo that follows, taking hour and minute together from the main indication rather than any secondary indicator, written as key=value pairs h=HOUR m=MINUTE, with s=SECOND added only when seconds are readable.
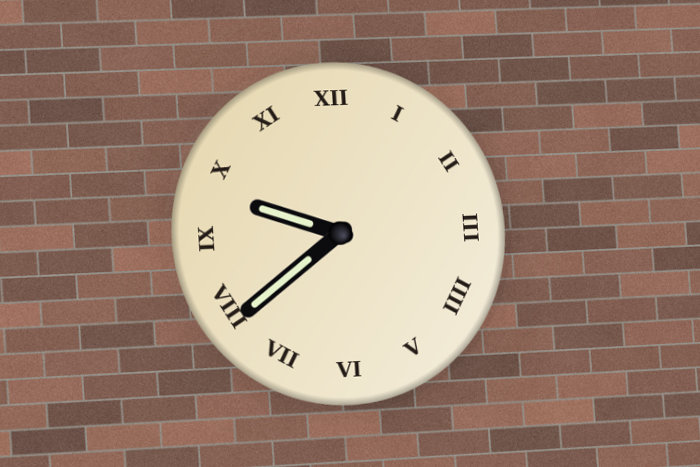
h=9 m=39
